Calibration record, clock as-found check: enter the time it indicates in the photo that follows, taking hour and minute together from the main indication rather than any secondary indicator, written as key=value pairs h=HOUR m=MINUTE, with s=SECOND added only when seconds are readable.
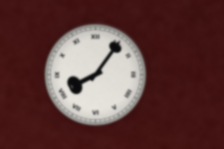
h=8 m=6
